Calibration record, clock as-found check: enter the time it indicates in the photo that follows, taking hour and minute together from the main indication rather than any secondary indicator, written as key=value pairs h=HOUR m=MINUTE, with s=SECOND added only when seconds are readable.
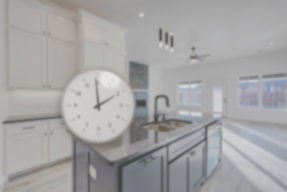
h=1 m=59
